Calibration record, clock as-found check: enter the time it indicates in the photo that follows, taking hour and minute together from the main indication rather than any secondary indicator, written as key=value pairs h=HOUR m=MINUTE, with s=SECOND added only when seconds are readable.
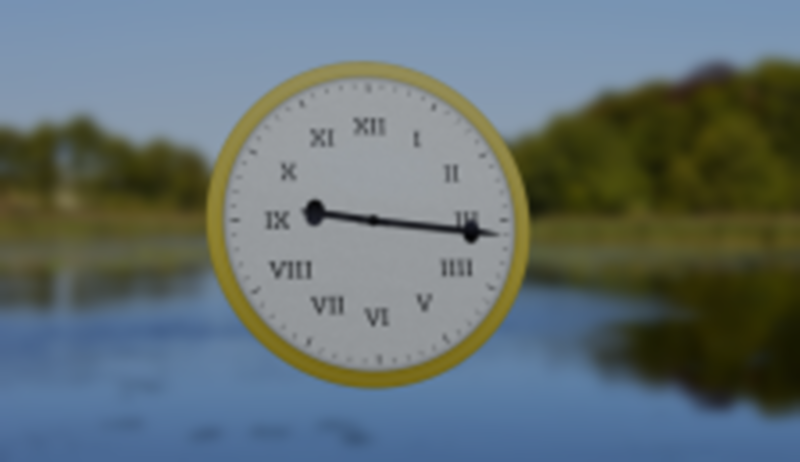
h=9 m=16
